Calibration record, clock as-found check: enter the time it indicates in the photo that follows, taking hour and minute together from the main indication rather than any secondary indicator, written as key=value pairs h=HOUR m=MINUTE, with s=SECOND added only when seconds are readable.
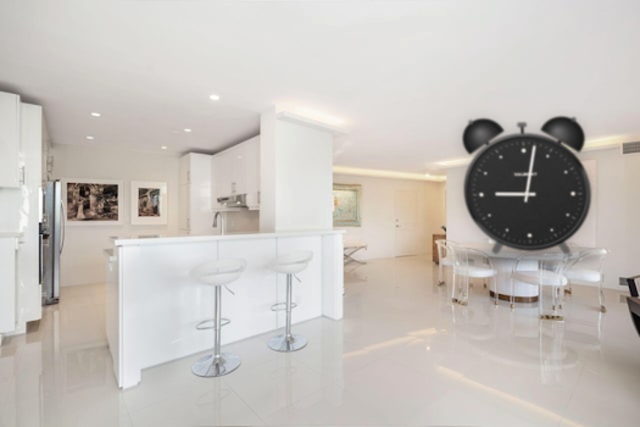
h=9 m=2
